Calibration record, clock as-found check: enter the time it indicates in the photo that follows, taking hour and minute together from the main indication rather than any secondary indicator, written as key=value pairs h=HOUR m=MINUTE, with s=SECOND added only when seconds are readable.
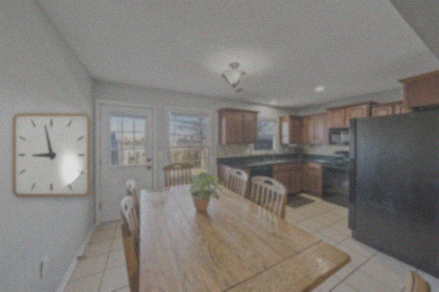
h=8 m=58
